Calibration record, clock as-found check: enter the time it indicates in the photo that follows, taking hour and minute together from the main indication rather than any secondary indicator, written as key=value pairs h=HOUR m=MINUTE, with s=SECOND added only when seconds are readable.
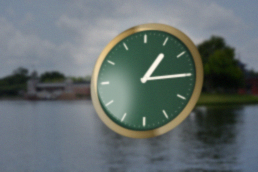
h=1 m=15
